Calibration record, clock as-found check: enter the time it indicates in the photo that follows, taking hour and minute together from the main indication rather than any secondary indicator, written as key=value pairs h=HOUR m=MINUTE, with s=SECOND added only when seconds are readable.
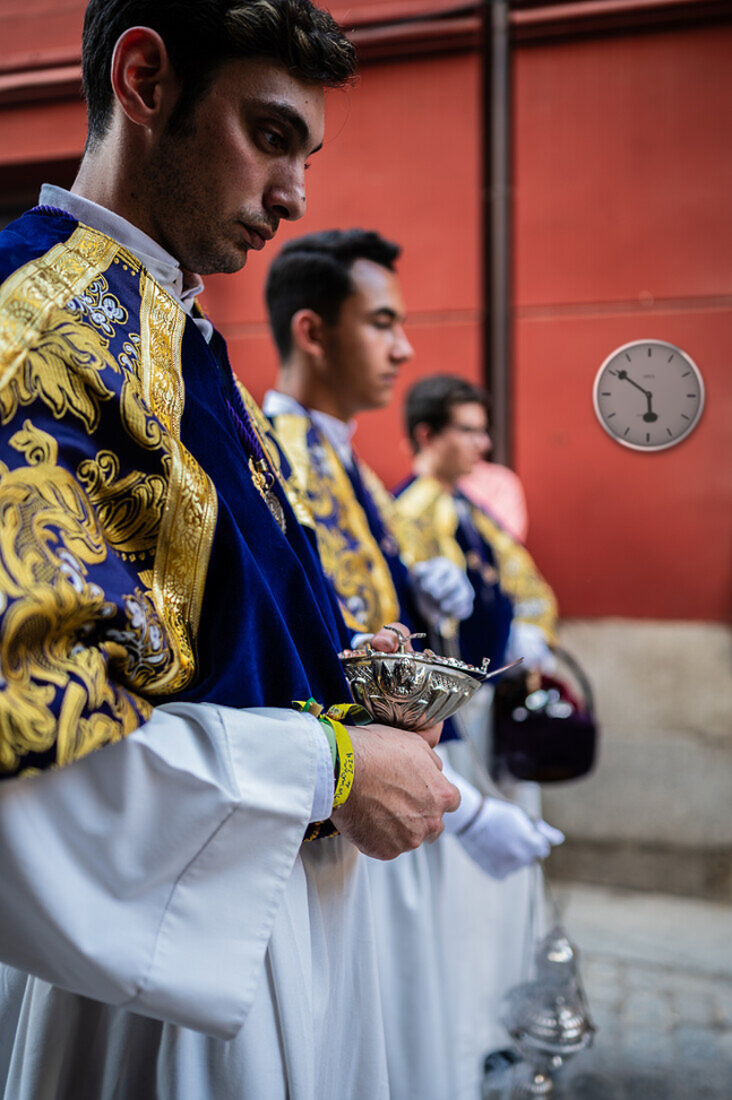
h=5 m=51
